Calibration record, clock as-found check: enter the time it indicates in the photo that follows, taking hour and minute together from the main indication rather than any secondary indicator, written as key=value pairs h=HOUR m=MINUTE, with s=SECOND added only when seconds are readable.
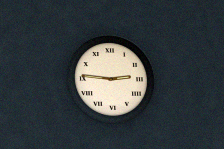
h=2 m=46
